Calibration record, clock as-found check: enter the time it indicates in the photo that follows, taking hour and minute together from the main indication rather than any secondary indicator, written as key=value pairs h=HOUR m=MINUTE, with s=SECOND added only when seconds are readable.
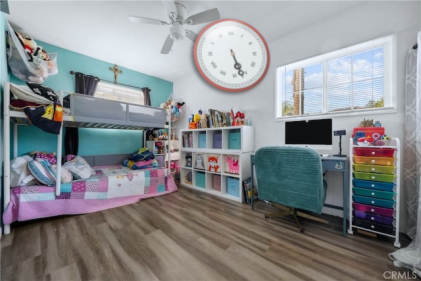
h=5 m=27
